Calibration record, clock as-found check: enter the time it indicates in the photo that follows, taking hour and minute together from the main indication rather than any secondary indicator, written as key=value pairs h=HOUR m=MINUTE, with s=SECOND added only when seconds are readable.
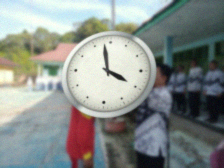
h=3 m=58
